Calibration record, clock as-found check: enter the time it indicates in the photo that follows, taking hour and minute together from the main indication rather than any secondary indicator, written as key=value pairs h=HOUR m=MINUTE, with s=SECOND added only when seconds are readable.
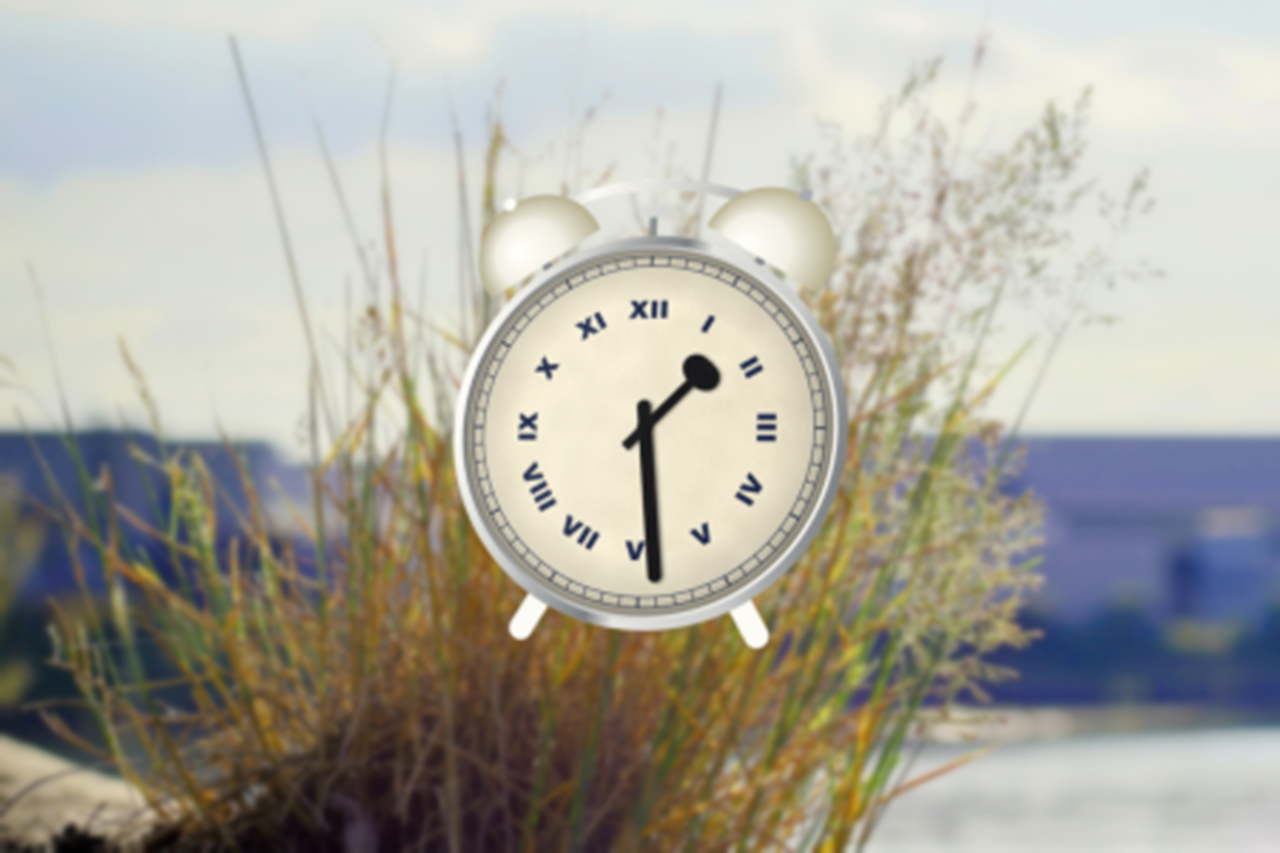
h=1 m=29
